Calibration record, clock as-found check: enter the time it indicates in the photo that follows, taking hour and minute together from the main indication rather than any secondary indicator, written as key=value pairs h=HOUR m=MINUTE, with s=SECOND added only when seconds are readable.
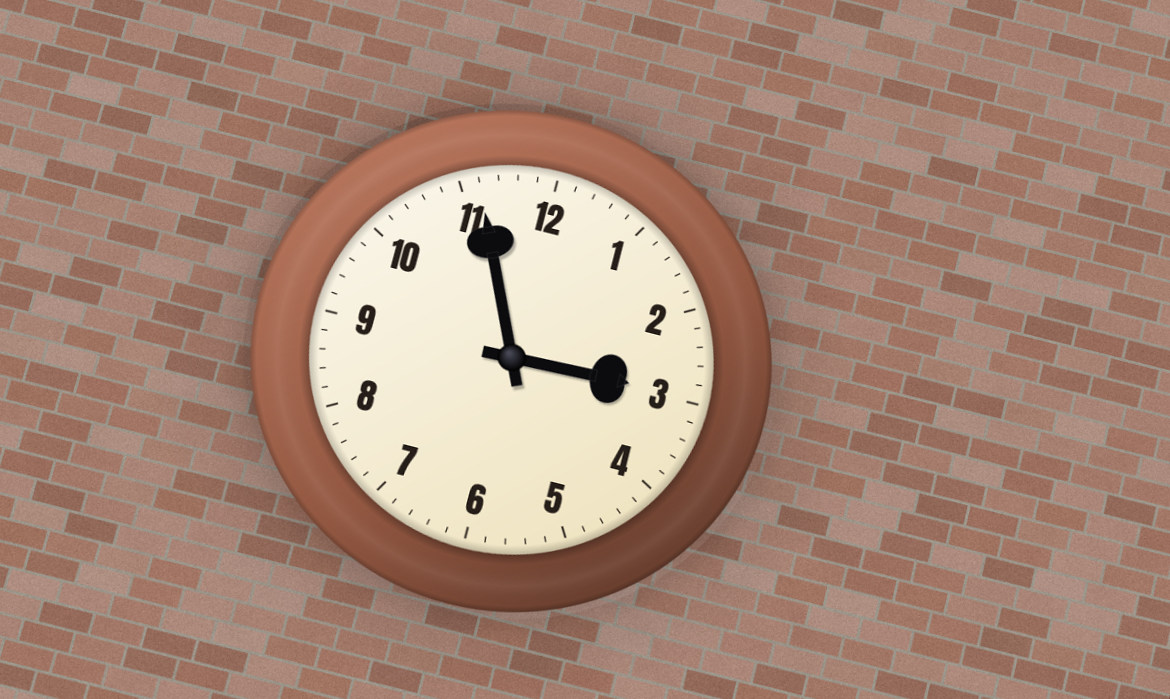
h=2 m=56
